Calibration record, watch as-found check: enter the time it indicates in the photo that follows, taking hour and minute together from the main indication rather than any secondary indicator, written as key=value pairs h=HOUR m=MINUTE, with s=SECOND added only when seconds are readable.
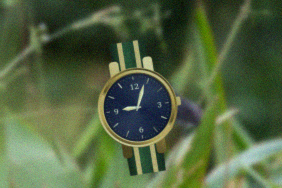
h=9 m=4
